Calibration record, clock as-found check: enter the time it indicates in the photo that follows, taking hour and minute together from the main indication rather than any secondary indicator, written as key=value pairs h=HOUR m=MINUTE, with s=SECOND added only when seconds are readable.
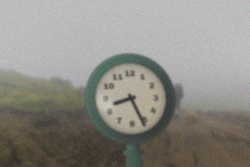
h=8 m=26
